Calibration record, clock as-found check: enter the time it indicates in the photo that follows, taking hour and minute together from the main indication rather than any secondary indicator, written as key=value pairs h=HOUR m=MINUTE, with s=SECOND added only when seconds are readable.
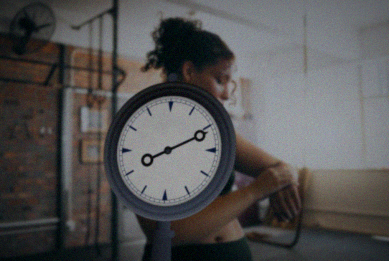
h=8 m=11
